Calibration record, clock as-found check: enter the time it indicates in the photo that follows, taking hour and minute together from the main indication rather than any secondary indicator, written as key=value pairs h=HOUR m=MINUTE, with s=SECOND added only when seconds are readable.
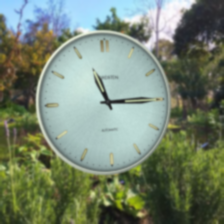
h=11 m=15
